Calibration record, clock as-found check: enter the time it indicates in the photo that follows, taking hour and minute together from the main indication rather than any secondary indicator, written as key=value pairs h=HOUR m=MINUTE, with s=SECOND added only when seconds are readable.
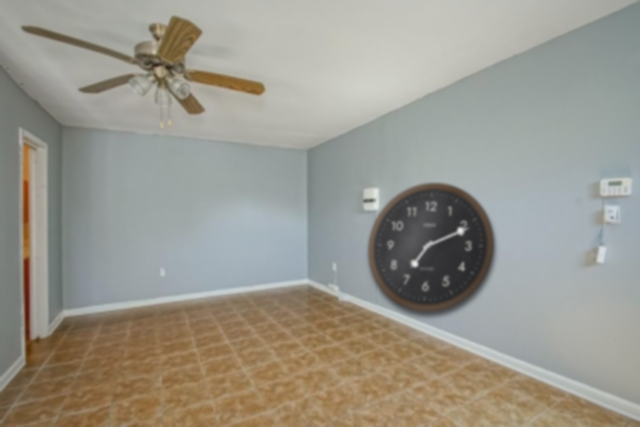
h=7 m=11
